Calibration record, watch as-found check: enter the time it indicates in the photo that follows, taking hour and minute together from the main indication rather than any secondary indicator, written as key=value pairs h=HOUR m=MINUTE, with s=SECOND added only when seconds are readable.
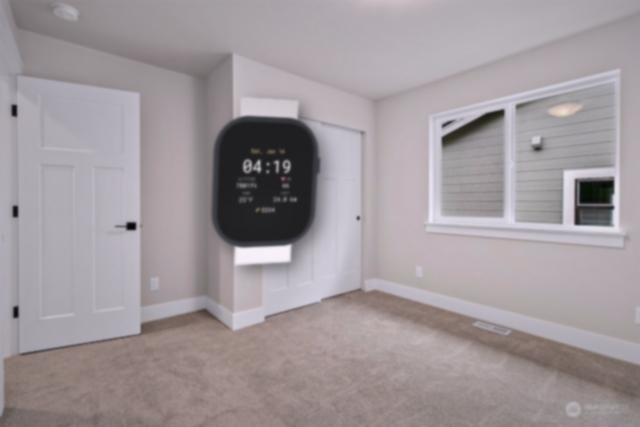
h=4 m=19
